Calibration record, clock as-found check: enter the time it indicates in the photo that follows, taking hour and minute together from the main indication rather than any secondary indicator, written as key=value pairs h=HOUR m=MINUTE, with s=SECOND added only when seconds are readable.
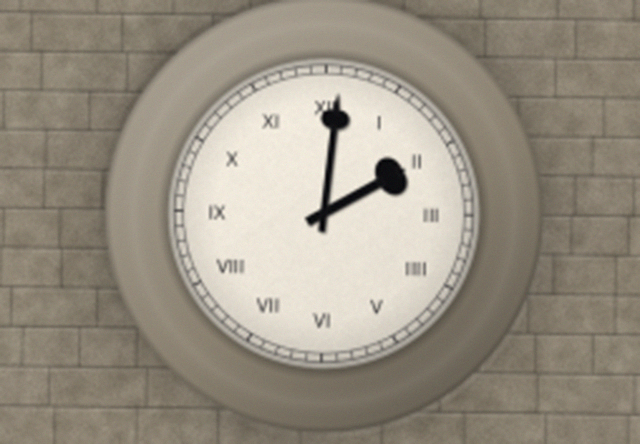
h=2 m=1
